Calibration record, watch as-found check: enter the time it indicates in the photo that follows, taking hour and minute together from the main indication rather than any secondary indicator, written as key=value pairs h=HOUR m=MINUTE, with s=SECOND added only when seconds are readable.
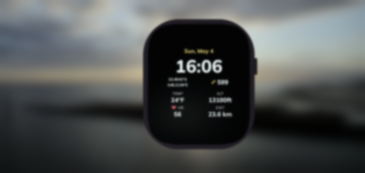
h=16 m=6
